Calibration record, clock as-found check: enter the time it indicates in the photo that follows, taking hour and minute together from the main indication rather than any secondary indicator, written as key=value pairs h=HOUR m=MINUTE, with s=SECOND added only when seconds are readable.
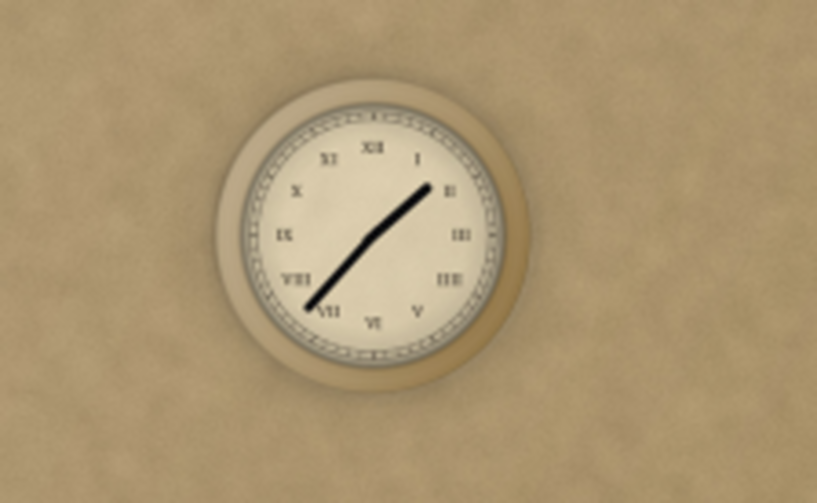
h=1 m=37
